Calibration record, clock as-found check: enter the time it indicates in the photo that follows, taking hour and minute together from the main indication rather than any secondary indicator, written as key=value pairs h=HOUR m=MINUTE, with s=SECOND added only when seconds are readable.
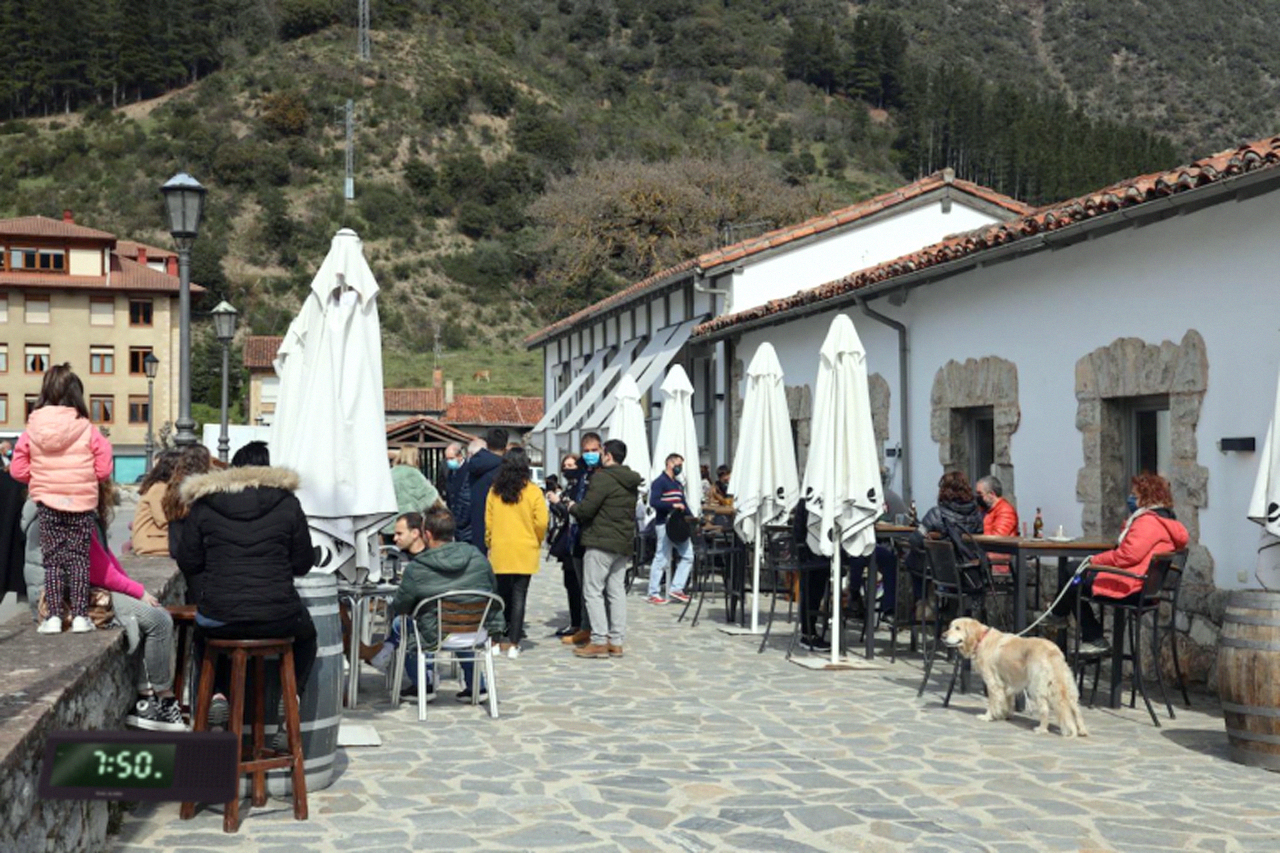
h=7 m=50
